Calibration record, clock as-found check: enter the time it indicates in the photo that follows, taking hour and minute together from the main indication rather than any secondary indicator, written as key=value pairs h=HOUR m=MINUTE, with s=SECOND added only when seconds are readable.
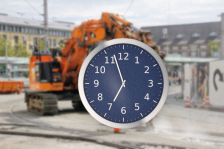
h=6 m=57
